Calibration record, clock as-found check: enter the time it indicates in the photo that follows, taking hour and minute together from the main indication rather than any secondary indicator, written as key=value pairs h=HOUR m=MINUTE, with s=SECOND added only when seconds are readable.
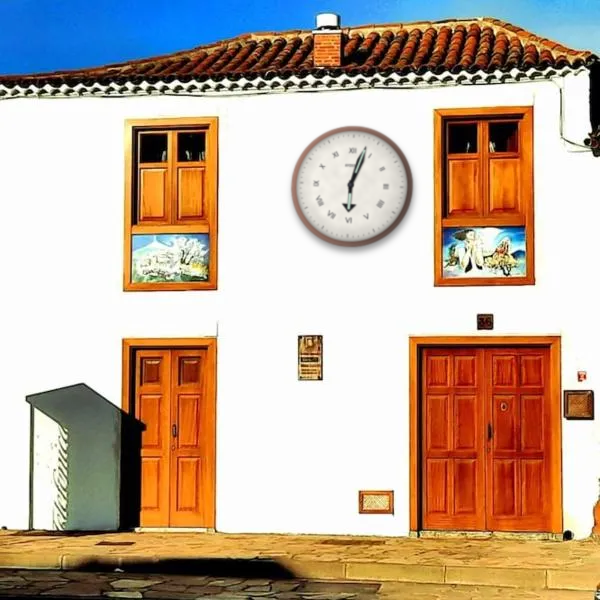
h=6 m=3
